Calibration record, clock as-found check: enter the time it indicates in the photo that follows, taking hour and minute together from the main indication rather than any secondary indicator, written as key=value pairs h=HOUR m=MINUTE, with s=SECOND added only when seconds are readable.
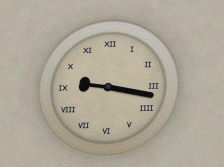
h=9 m=17
